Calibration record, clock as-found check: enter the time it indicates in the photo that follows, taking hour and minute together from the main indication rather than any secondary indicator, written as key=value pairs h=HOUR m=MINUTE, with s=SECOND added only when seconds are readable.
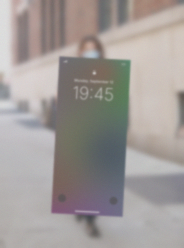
h=19 m=45
